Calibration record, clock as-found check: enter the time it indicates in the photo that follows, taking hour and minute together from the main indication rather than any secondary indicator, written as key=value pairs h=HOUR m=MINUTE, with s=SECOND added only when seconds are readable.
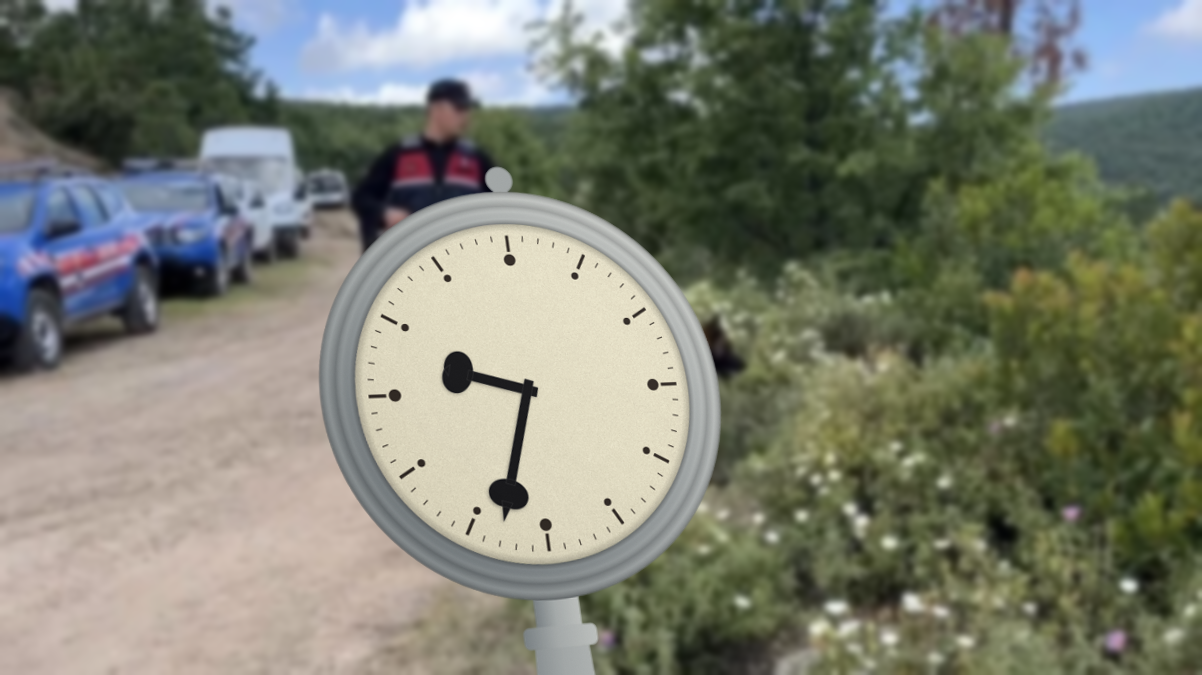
h=9 m=33
